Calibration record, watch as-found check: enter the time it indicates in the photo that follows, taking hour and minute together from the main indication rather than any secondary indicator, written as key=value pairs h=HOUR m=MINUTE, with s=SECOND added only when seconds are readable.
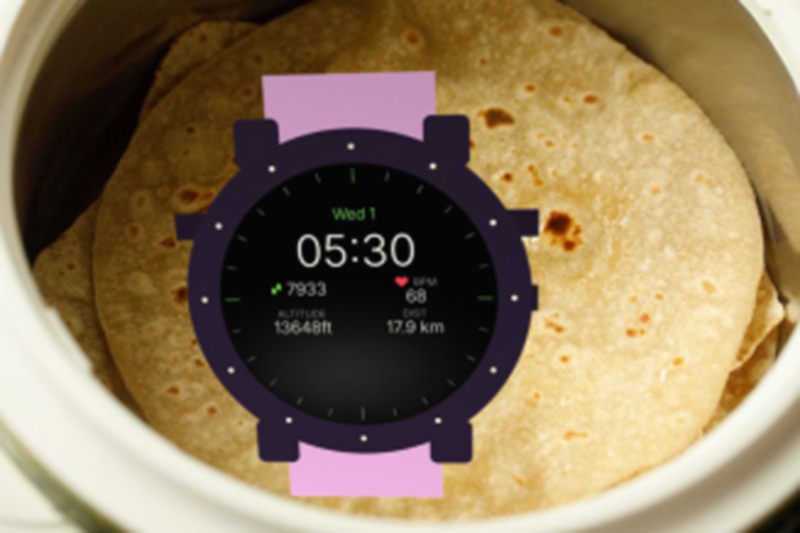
h=5 m=30
